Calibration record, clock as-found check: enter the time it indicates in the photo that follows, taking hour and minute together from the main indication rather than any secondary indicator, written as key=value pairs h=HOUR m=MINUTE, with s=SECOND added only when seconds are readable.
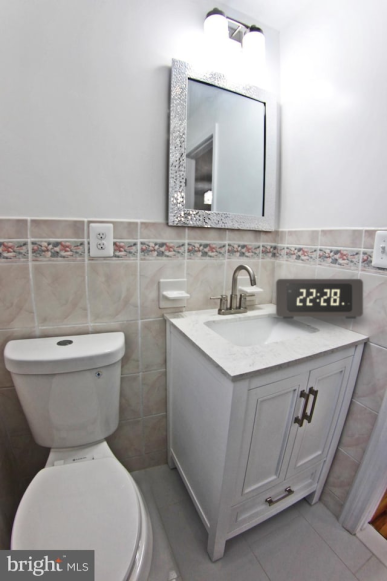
h=22 m=28
